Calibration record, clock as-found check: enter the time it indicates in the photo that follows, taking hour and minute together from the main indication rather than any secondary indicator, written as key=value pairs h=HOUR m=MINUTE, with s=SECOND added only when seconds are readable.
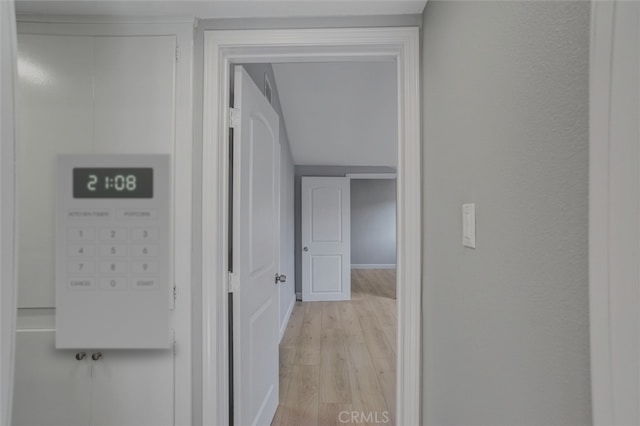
h=21 m=8
